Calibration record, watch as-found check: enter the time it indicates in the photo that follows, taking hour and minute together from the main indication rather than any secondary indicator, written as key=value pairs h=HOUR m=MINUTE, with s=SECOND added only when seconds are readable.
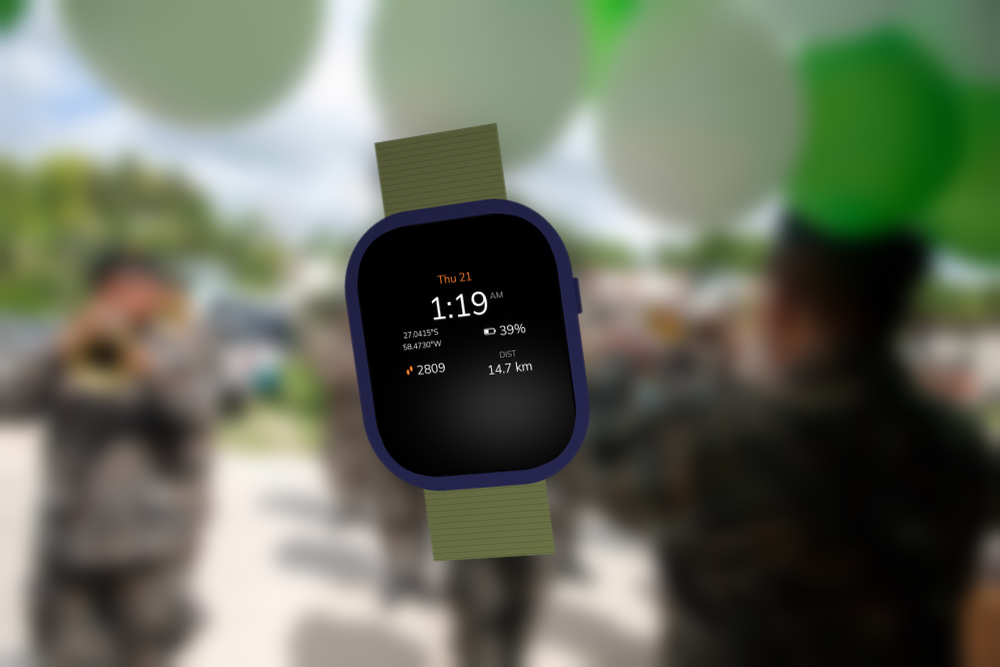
h=1 m=19
